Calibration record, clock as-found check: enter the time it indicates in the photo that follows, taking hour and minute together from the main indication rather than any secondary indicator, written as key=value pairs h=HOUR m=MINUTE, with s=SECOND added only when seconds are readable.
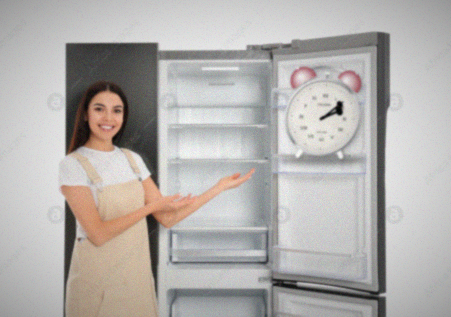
h=2 m=8
